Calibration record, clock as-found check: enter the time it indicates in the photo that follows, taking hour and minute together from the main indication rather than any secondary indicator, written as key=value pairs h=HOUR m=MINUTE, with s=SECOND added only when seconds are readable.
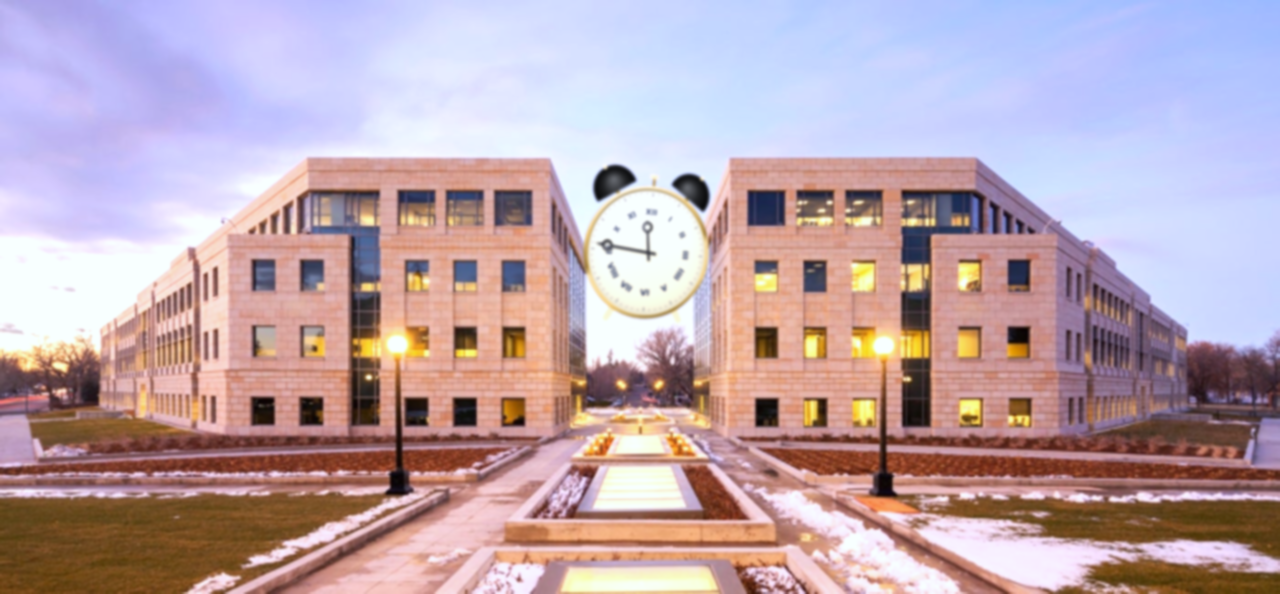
h=11 m=46
